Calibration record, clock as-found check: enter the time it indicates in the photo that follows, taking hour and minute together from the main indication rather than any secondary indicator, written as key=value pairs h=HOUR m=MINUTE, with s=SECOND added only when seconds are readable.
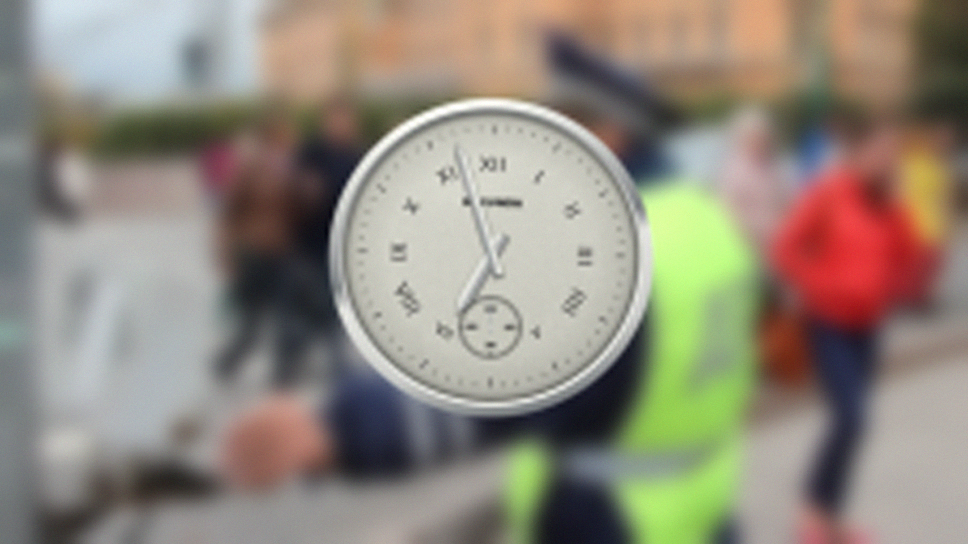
h=6 m=57
